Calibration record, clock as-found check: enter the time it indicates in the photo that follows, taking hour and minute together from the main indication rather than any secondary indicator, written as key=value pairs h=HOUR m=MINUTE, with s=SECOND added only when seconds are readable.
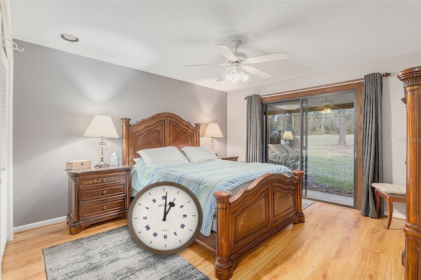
h=1 m=1
